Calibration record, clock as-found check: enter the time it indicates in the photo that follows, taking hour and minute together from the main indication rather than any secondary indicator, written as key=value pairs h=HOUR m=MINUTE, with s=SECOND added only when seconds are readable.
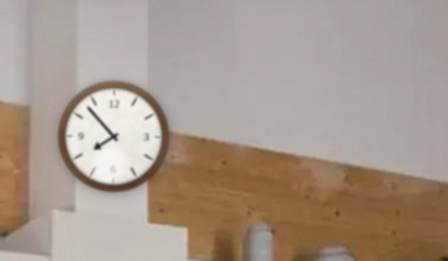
h=7 m=53
